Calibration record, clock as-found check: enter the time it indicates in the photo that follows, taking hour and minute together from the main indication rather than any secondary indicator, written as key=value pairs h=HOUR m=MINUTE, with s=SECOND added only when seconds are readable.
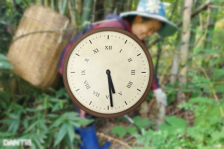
h=5 m=29
